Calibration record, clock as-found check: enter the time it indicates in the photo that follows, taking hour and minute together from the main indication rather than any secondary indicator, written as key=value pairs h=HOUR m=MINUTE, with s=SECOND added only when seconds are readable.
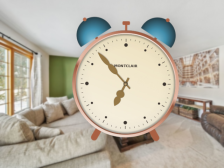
h=6 m=53
